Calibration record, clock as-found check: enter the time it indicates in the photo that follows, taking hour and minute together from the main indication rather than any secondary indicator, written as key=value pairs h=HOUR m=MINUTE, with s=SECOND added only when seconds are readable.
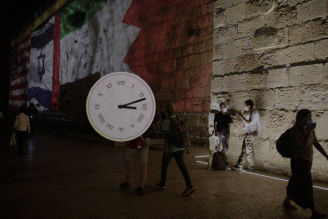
h=3 m=12
